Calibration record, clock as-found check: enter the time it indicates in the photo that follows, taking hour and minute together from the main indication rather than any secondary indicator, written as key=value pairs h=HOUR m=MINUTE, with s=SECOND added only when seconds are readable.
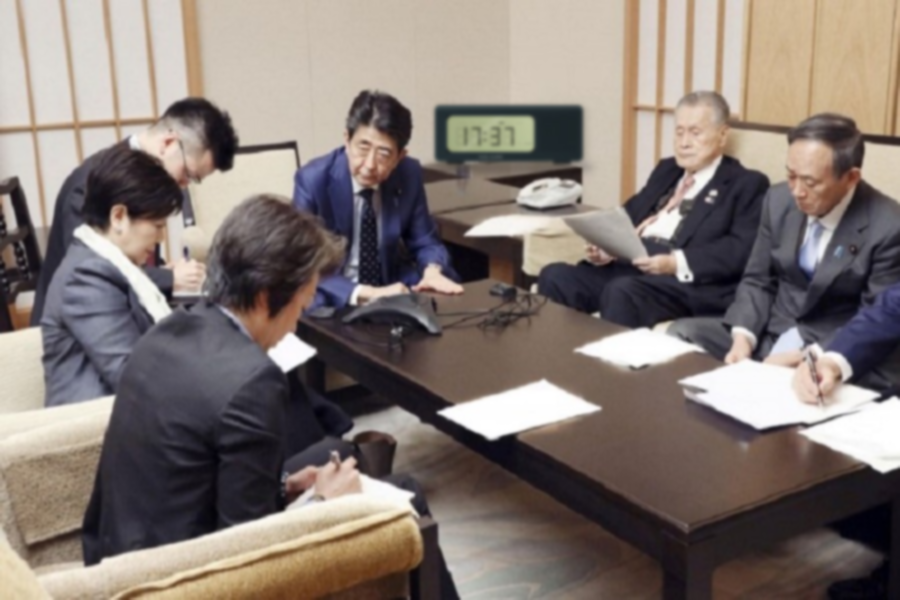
h=17 m=37
